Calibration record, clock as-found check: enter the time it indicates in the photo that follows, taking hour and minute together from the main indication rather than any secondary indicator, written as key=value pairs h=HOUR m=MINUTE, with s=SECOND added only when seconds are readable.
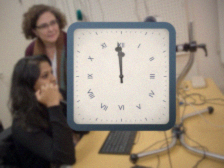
h=11 m=59
